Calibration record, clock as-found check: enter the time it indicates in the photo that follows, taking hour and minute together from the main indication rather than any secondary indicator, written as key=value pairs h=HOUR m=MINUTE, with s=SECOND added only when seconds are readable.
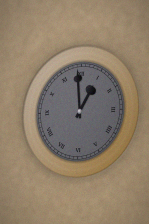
h=12 m=59
